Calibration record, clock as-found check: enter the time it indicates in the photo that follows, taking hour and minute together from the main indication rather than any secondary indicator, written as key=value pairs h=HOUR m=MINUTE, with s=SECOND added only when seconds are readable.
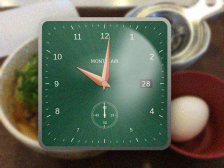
h=10 m=1
